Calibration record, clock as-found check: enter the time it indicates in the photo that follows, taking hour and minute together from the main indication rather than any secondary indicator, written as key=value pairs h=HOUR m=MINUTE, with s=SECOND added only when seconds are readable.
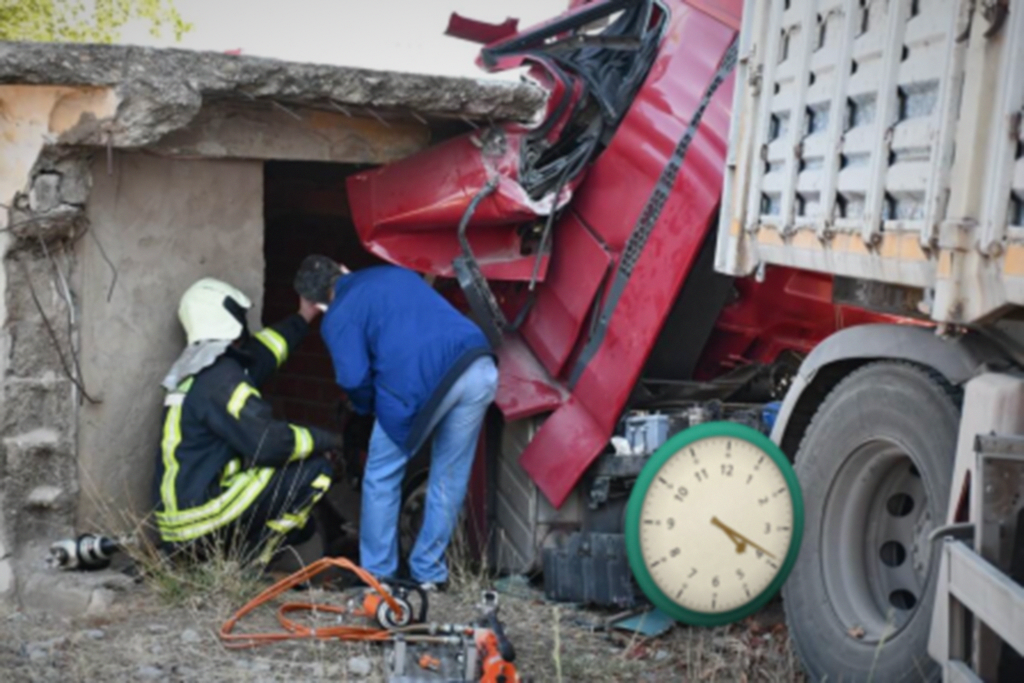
h=4 m=19
